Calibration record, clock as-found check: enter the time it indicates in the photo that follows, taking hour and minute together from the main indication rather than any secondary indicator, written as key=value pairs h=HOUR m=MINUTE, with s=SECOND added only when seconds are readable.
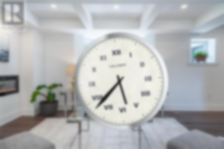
h=5 m=38
